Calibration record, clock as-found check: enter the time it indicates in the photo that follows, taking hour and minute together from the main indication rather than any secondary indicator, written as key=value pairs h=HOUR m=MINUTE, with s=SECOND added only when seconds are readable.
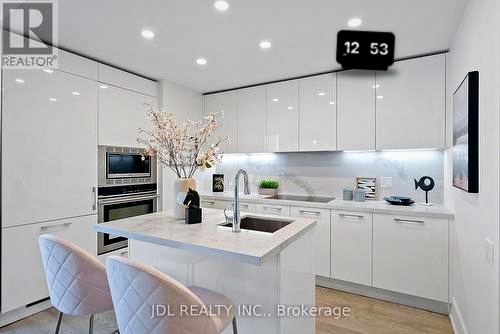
h=12 m=53
